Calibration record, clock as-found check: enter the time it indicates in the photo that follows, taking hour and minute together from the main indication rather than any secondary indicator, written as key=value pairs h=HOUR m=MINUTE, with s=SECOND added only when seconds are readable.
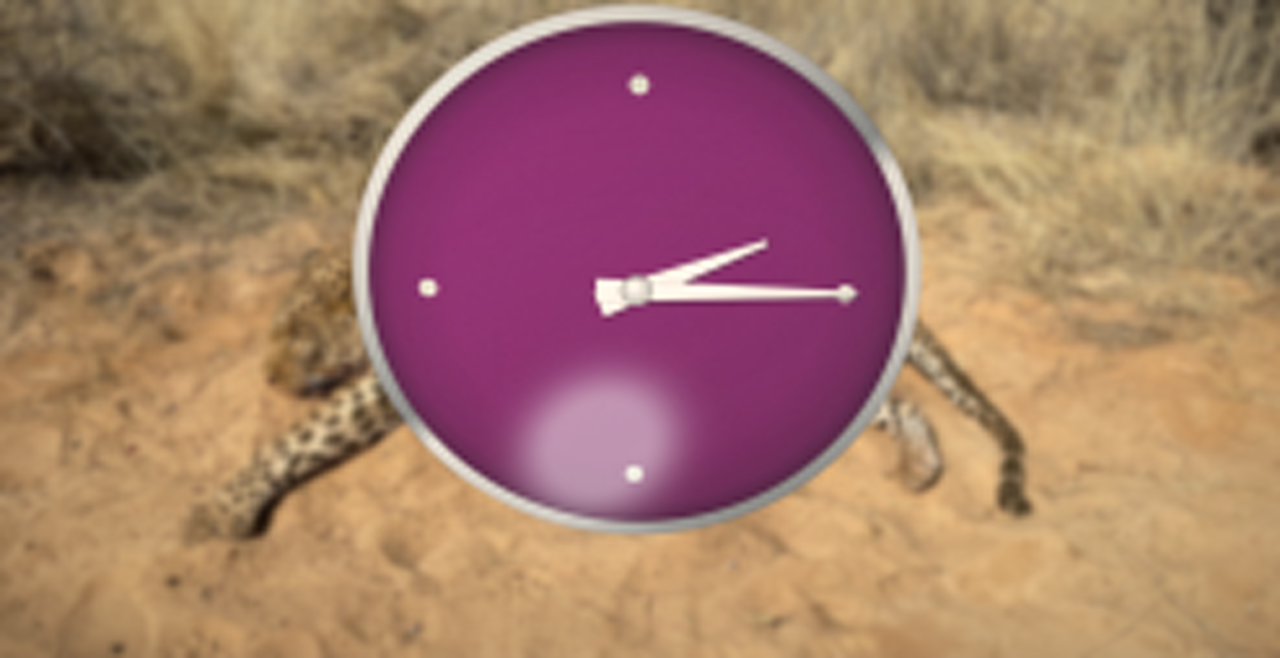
h=2 m=15
